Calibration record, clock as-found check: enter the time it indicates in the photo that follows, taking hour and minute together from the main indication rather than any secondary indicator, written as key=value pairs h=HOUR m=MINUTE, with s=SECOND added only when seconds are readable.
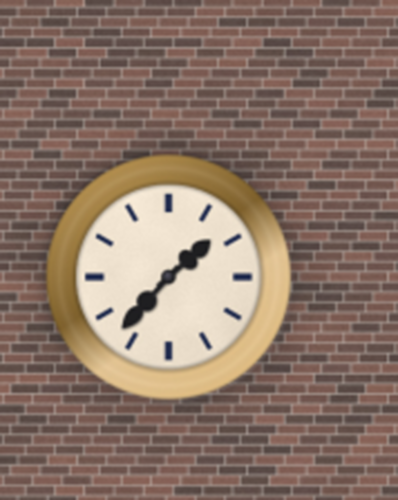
h=1 m=37
